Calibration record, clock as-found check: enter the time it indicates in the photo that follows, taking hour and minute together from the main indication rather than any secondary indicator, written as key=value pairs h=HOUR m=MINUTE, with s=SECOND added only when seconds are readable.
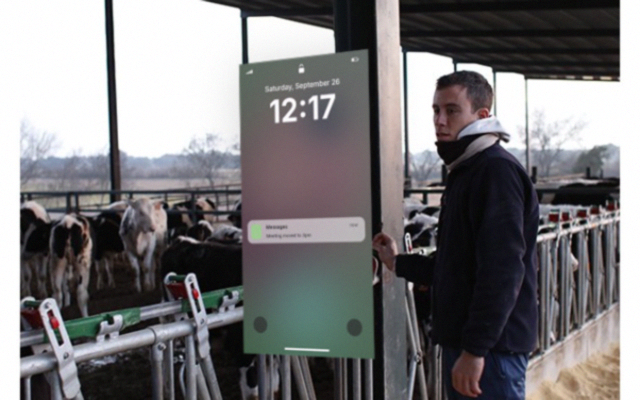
h=12 m=17
